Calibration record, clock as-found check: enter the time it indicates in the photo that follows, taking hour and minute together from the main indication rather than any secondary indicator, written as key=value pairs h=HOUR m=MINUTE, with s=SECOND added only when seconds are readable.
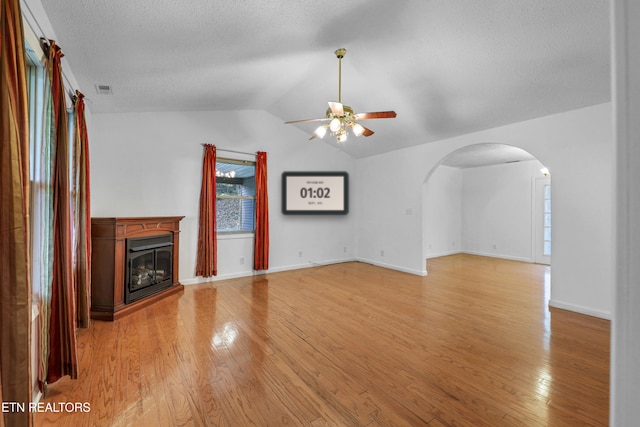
h=1 m=2
